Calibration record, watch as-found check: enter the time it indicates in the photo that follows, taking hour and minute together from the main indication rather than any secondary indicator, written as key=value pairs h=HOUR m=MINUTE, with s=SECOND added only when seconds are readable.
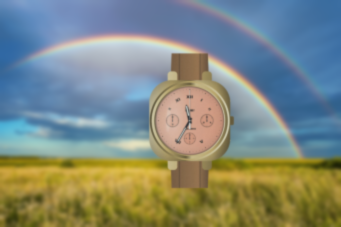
h=11 m=35
